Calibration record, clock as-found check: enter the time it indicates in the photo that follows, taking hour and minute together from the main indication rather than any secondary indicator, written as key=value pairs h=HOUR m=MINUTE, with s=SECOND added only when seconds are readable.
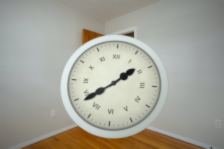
h=1 m=39
